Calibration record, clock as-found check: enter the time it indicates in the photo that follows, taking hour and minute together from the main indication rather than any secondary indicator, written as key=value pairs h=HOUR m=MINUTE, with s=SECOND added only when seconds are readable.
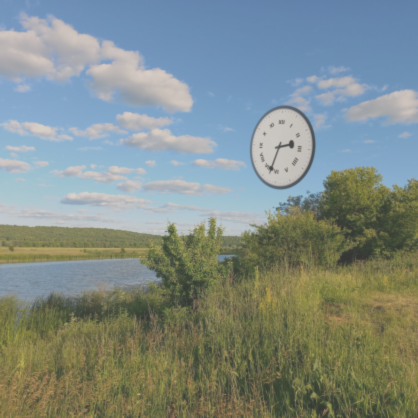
h=2 m=33
